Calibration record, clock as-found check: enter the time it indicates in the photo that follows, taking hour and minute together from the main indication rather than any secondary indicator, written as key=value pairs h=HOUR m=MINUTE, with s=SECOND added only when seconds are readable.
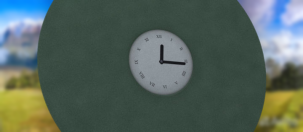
h=12 m=16
